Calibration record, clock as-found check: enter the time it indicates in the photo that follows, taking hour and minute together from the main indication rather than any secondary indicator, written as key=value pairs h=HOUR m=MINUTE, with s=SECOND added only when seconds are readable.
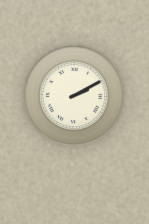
h=2 m=10
